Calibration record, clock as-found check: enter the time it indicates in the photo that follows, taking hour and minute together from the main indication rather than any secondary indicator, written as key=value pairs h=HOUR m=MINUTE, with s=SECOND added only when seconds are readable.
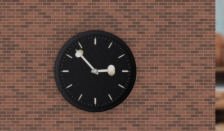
h=2 m=53
